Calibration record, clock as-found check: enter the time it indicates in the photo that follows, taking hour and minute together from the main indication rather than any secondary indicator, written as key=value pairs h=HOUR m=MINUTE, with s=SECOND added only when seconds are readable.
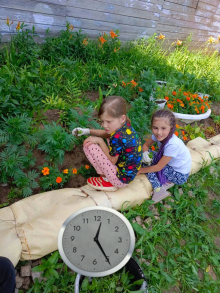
h=12 m=25
